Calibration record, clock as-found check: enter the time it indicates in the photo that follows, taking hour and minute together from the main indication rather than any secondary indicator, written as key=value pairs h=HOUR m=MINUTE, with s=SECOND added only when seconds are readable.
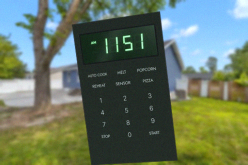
h=11 m=51
